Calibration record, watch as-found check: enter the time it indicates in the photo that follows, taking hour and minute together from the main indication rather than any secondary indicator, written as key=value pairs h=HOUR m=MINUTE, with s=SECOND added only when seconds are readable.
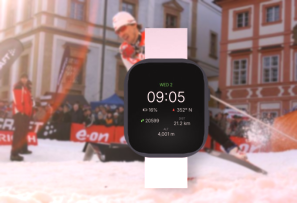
h=9 m=5
